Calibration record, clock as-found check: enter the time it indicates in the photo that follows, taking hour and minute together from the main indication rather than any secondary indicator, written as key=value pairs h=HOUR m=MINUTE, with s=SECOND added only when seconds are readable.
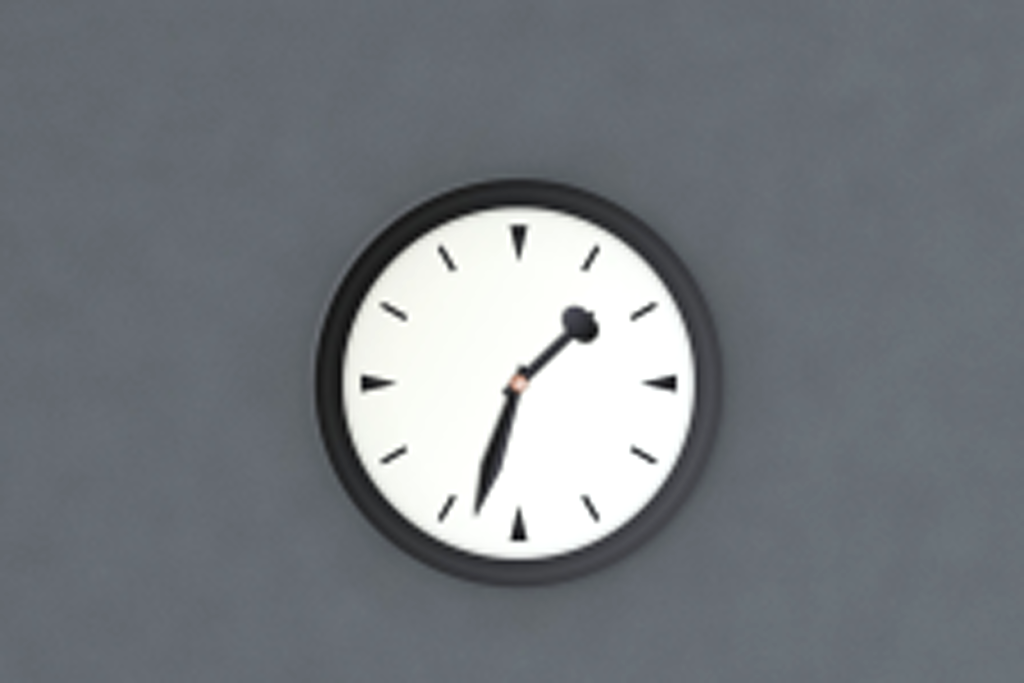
h=1 m=33
